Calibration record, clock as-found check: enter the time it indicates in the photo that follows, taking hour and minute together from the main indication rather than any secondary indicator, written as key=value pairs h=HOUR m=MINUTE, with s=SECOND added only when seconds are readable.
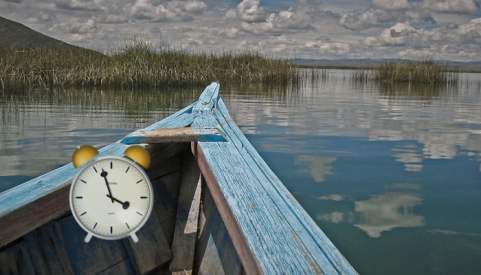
h=3 m=57
